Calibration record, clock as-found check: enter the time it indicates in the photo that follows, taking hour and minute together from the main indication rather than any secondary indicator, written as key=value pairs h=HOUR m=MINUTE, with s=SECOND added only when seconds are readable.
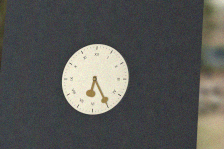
h=6 m=25
